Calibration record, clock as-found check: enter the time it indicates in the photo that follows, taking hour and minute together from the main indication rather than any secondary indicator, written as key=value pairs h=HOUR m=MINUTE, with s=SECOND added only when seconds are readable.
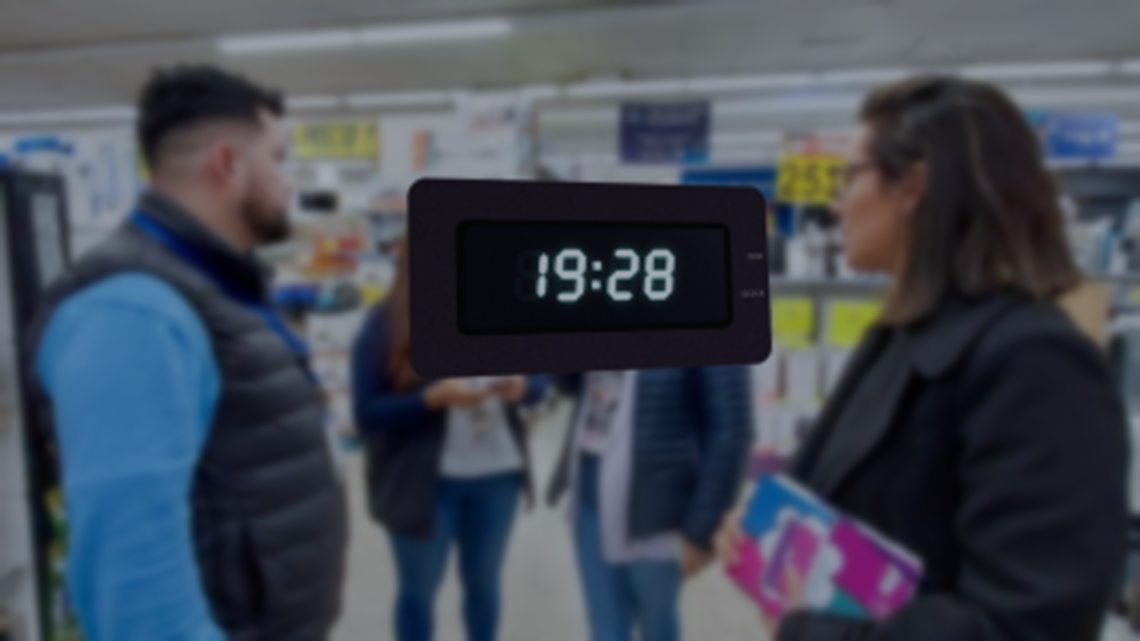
h=19 m=28
